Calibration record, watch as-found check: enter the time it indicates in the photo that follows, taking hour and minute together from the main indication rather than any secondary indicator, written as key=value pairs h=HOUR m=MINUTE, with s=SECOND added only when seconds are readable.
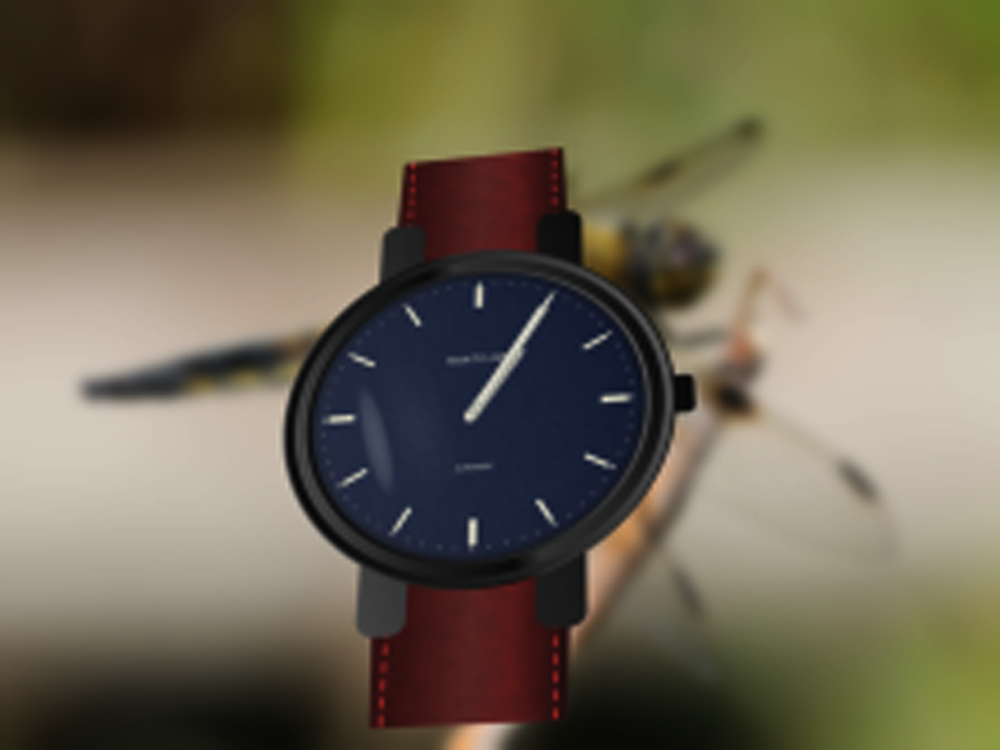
h=1 m=5
